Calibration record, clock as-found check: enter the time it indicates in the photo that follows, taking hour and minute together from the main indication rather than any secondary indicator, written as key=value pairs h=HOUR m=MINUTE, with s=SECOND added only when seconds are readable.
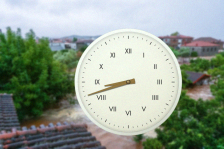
h=8 m=42
